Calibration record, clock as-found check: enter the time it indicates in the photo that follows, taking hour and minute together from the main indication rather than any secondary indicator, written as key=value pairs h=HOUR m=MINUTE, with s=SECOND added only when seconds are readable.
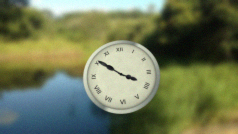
h=3 m=51
